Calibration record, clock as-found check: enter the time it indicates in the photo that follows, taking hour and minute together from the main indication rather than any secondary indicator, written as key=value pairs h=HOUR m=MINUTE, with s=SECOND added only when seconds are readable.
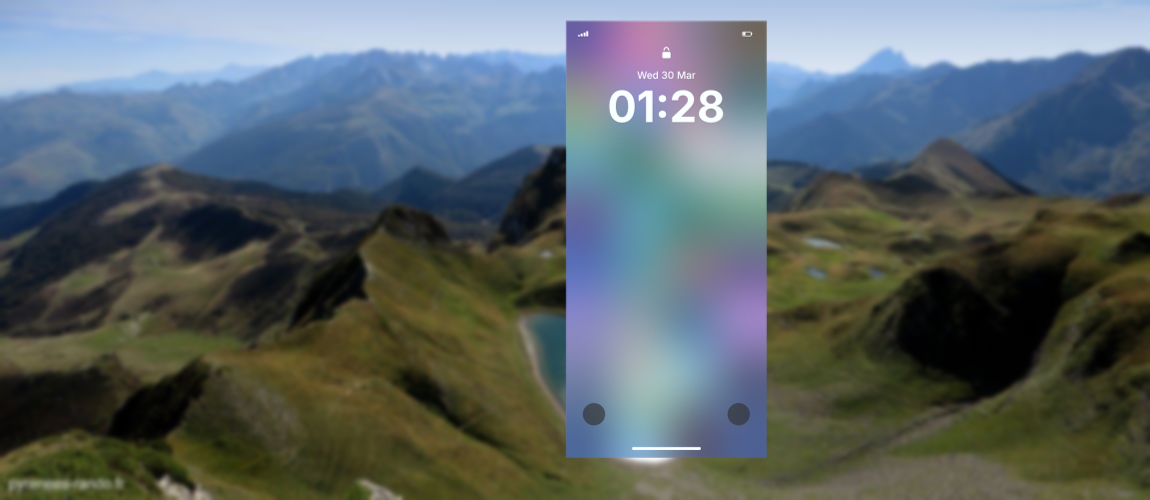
h=1 m=28
